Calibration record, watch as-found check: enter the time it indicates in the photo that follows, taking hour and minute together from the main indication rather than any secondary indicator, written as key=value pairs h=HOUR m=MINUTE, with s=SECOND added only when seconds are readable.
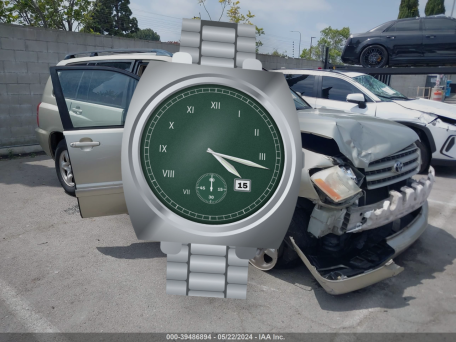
h=4 m=17
